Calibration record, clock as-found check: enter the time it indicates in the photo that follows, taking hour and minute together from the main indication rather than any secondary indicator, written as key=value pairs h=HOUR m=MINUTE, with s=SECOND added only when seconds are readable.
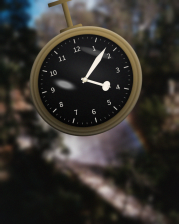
h=4 m=8
